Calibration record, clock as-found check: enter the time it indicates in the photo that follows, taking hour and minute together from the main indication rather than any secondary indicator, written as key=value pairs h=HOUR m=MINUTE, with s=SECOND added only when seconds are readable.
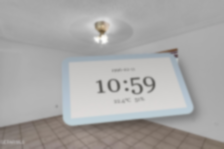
h=10 m=59
